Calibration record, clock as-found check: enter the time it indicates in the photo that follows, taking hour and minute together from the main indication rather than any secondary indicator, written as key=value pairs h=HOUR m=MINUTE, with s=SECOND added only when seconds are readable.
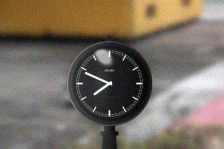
h=7 m=49
